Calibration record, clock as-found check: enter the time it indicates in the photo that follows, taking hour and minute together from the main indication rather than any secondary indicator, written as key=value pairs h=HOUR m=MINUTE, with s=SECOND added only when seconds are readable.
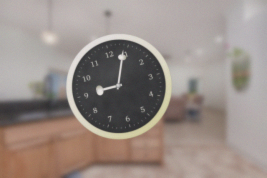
h=9 m=4
